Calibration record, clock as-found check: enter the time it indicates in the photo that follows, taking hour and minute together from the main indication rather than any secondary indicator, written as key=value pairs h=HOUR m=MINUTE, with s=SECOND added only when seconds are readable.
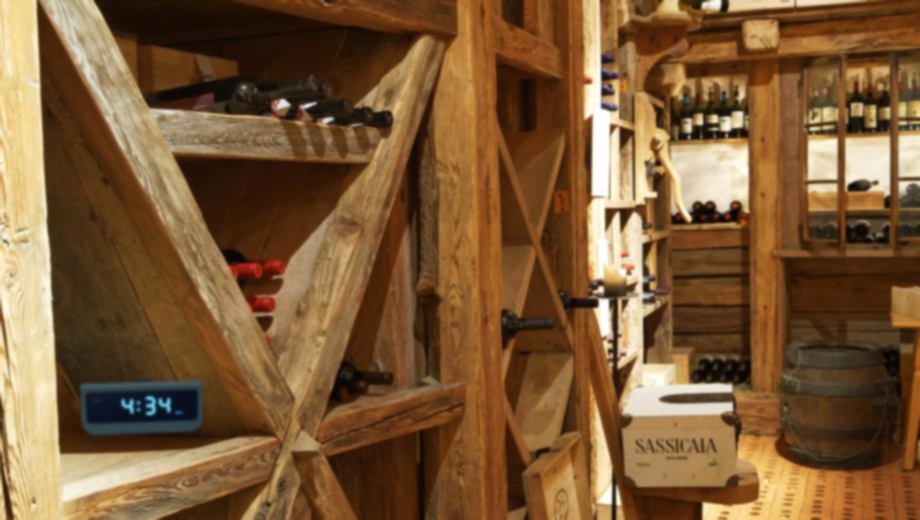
h=4 m=34
